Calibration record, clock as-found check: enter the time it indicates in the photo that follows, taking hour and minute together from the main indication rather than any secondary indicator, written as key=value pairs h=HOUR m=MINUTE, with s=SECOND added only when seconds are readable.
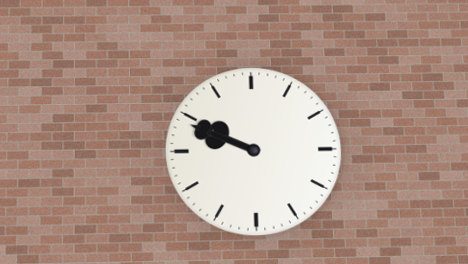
h=9 m=49
